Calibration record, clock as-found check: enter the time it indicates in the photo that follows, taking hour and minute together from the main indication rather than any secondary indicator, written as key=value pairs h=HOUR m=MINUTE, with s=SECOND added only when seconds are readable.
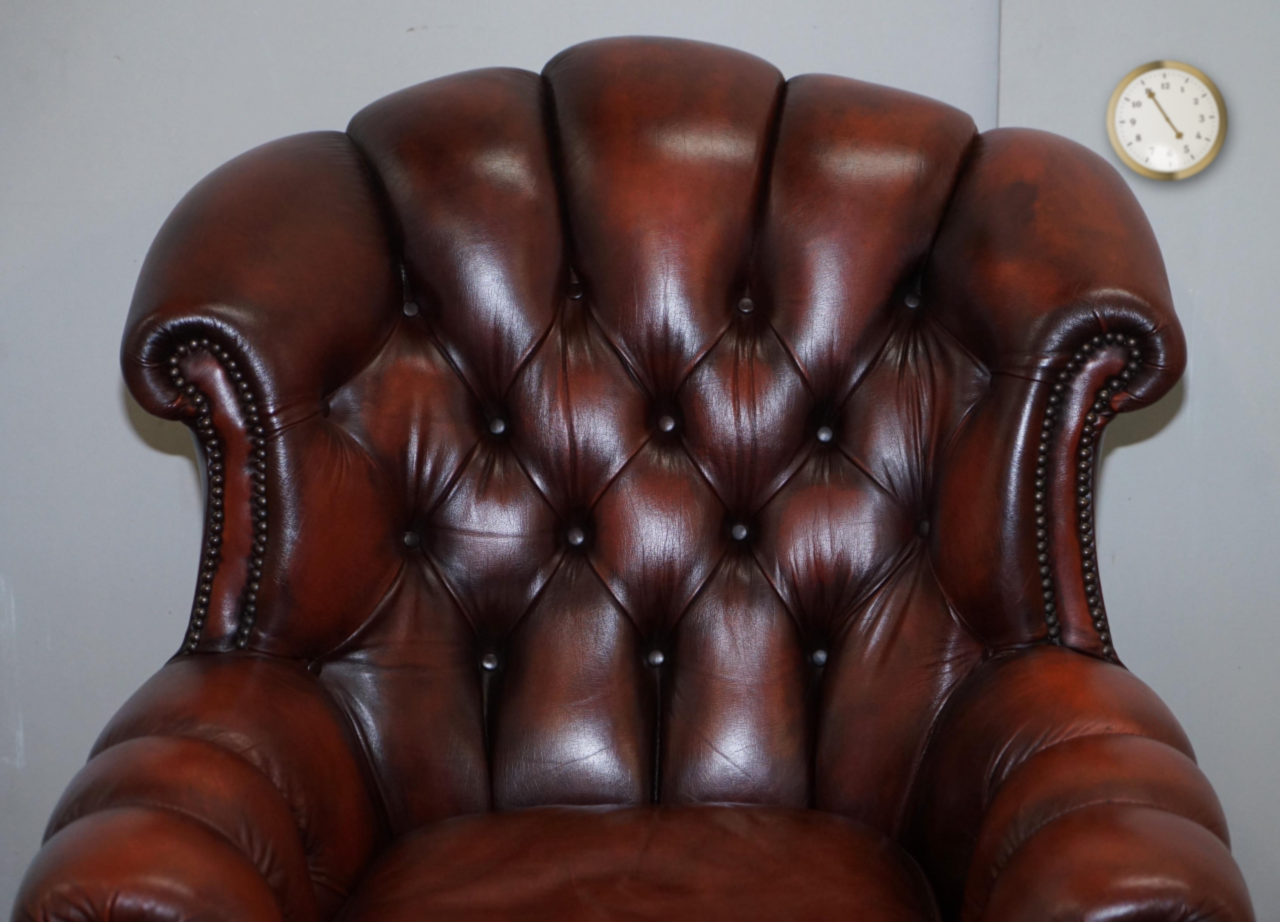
h=4 m=55
